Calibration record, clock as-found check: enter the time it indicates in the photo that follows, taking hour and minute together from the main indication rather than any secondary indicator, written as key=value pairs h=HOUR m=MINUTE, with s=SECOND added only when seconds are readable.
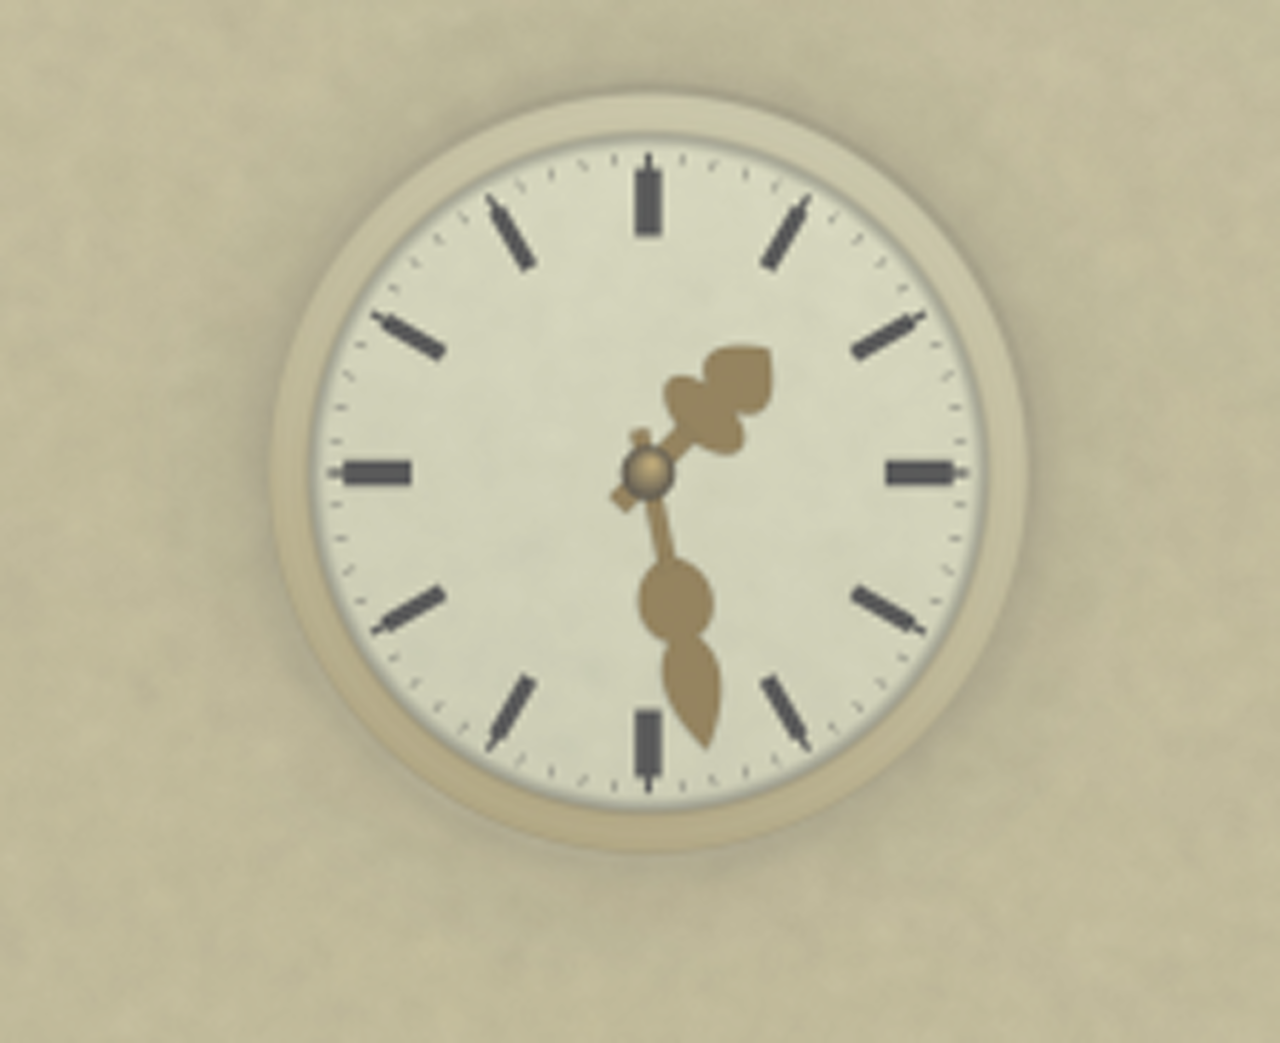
h=1 m=28
